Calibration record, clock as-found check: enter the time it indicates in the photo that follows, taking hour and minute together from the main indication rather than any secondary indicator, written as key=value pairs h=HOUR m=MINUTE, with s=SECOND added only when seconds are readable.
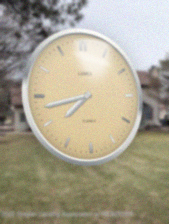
h=7 m=43
